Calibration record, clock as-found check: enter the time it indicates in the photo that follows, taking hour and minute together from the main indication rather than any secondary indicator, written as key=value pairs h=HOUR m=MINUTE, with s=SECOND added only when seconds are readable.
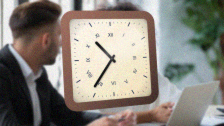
h=10 m=36
